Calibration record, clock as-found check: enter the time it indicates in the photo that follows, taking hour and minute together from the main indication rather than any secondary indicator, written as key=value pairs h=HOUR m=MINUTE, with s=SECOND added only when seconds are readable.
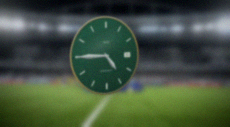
h=4 m=45
